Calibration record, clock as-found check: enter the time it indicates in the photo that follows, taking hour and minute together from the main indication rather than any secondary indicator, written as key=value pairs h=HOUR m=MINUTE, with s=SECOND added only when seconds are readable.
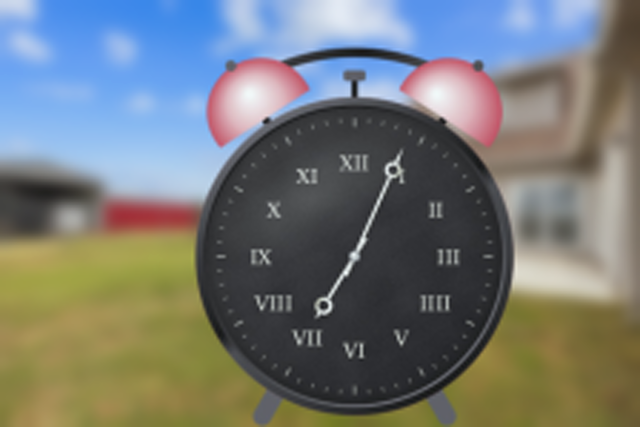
h=7 m=4
